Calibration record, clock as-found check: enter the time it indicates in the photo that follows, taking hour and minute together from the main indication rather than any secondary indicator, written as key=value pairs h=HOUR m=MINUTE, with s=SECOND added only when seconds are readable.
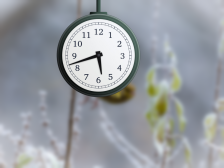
h=5 m=42
